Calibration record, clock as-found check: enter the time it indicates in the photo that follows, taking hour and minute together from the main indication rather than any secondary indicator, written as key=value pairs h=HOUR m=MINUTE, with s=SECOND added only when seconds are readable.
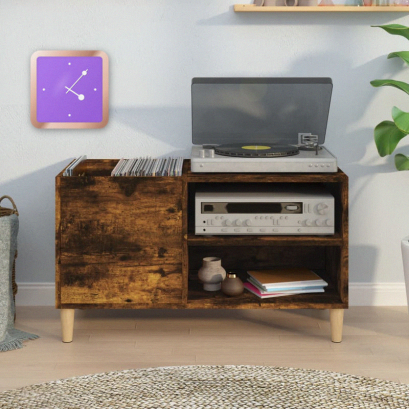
h=4 m=7
